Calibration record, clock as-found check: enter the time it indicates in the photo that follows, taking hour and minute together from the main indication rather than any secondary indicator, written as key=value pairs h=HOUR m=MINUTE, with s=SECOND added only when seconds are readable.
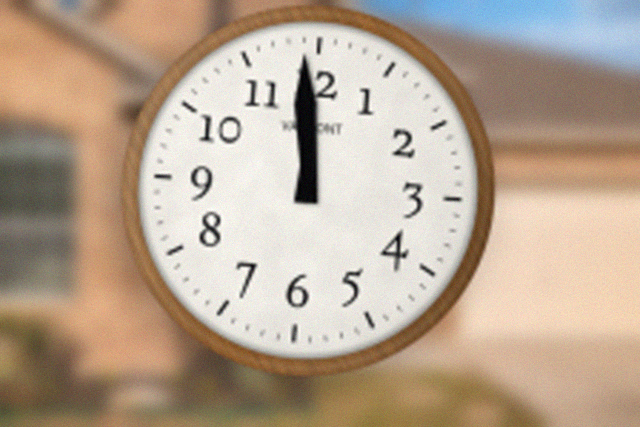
h=11 m=59
